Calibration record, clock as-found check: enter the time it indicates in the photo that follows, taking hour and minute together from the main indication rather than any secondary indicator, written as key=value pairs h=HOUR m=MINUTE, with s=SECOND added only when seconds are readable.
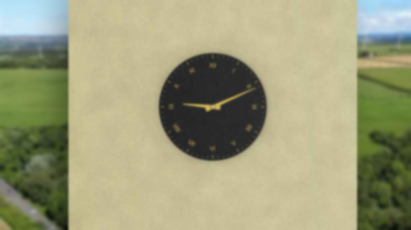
h=9 m=11
